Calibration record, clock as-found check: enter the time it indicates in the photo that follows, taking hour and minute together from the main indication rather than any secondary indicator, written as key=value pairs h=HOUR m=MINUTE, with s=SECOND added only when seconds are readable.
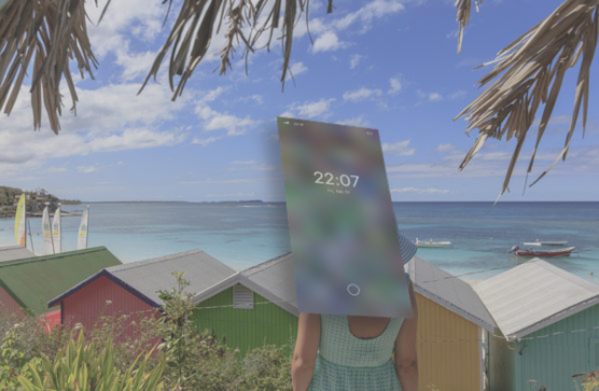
h=22 m=7
